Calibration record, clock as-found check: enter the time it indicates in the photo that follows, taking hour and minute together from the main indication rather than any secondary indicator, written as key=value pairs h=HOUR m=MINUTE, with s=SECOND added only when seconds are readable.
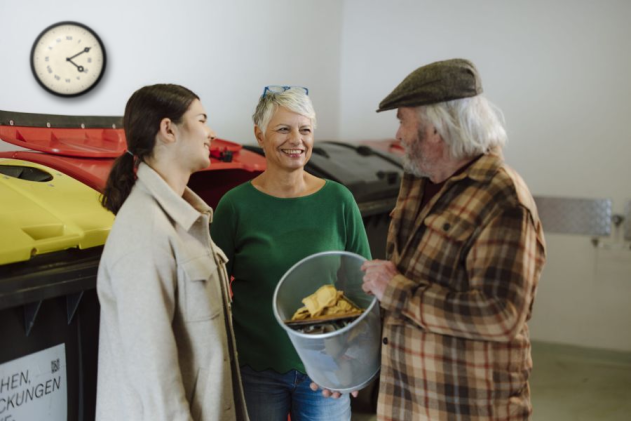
h=4 m=10
